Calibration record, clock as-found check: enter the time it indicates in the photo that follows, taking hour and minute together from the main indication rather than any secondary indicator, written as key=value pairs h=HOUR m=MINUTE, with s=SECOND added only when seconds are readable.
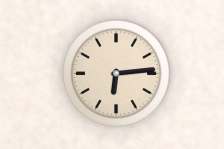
h=6 m=14
